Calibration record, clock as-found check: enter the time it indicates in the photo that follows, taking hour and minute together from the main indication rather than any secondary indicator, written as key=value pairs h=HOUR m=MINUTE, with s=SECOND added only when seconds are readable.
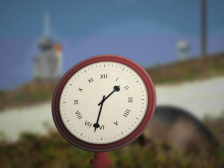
h=1 m=32
